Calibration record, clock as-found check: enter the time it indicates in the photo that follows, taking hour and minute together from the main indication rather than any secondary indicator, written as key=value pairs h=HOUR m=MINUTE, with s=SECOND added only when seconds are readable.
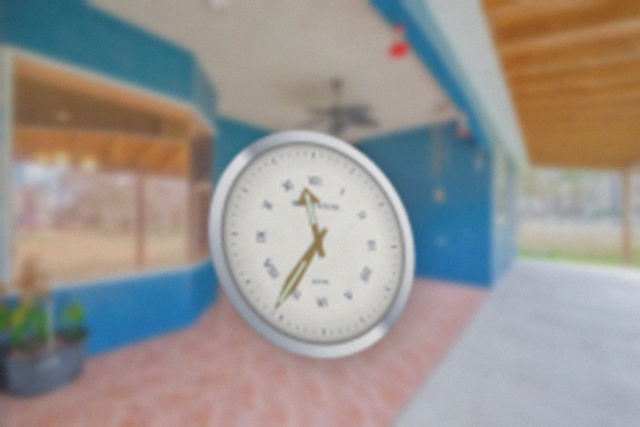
h=11 m=36
